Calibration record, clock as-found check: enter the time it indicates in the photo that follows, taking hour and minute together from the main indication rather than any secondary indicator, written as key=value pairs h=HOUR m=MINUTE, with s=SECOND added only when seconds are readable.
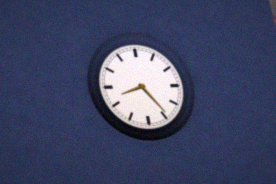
h=8 m=24
